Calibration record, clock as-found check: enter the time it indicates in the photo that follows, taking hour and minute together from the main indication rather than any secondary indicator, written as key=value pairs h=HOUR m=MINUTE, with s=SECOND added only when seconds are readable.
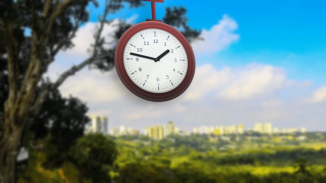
h=1 m=47
